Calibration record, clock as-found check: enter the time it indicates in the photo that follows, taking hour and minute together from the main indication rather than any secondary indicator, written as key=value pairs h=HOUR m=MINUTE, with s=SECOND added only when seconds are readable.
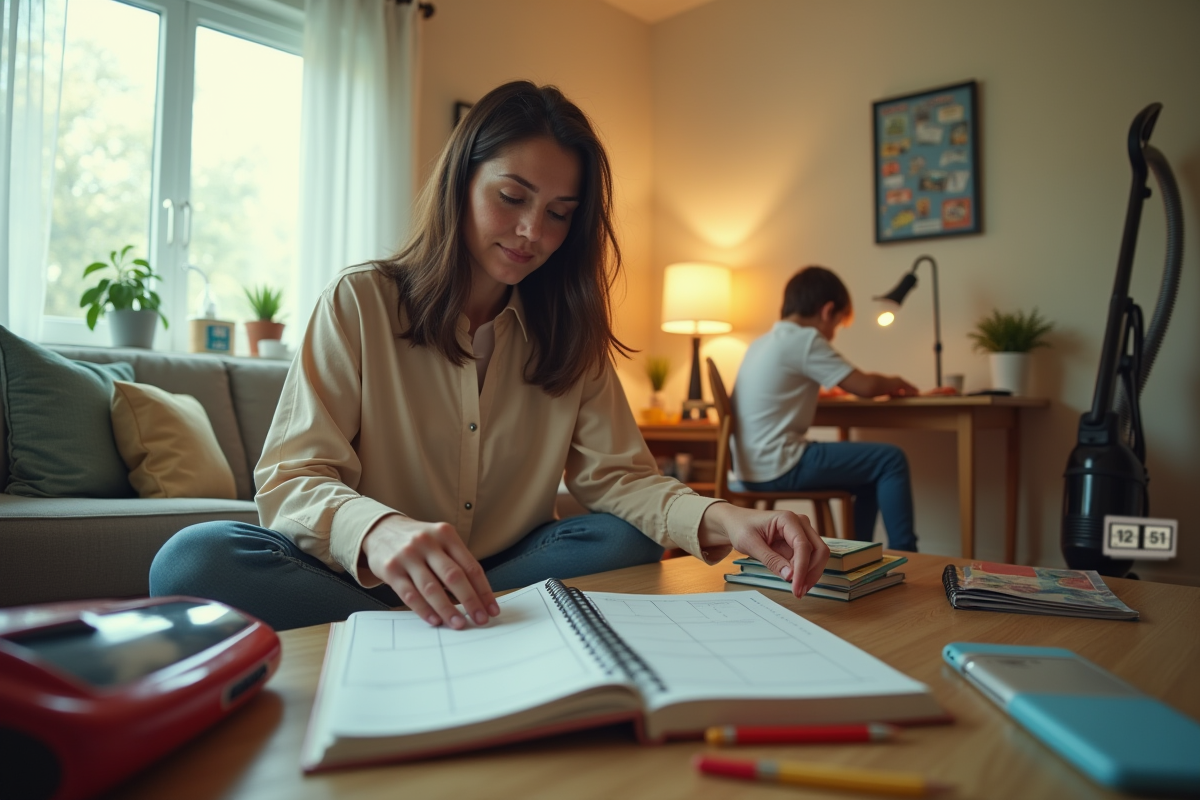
h=12 m=51
